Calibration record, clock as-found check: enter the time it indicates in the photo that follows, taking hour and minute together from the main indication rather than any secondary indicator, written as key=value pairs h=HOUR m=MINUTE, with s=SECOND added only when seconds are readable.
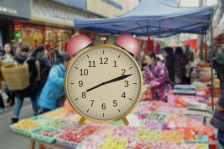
h=8 m=12
